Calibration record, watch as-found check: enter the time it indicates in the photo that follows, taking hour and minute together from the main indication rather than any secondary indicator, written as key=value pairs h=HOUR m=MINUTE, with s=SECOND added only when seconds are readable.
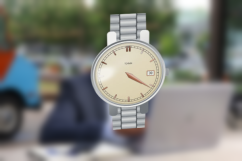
h=4 m=21
